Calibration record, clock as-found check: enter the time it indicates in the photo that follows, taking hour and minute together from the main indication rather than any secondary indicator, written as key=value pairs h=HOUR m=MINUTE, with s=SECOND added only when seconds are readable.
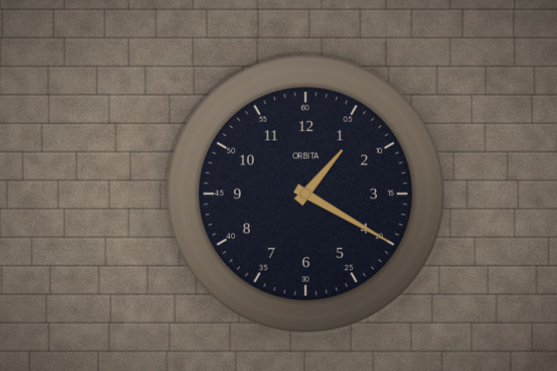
h=1 m=20
